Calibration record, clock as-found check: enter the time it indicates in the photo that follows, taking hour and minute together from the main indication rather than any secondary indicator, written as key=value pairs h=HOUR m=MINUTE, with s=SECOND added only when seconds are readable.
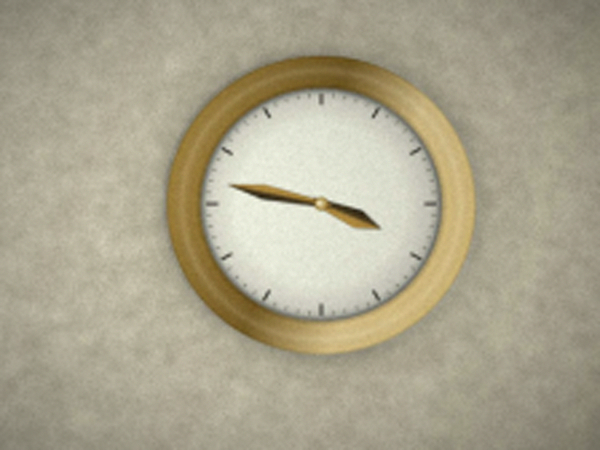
h=3 m=47
